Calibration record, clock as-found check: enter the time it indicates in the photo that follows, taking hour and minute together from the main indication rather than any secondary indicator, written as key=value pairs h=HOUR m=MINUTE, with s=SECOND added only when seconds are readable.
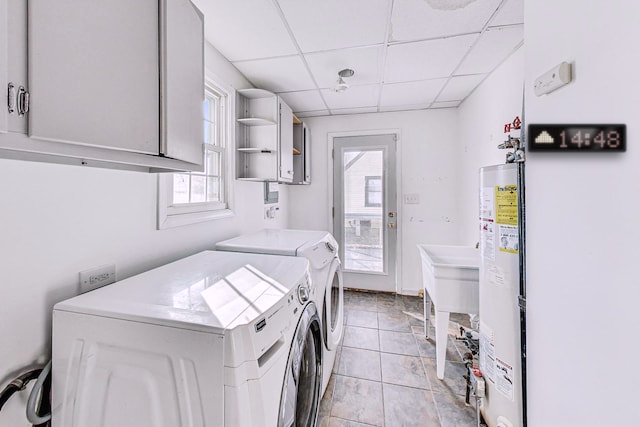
h=14 m=48
